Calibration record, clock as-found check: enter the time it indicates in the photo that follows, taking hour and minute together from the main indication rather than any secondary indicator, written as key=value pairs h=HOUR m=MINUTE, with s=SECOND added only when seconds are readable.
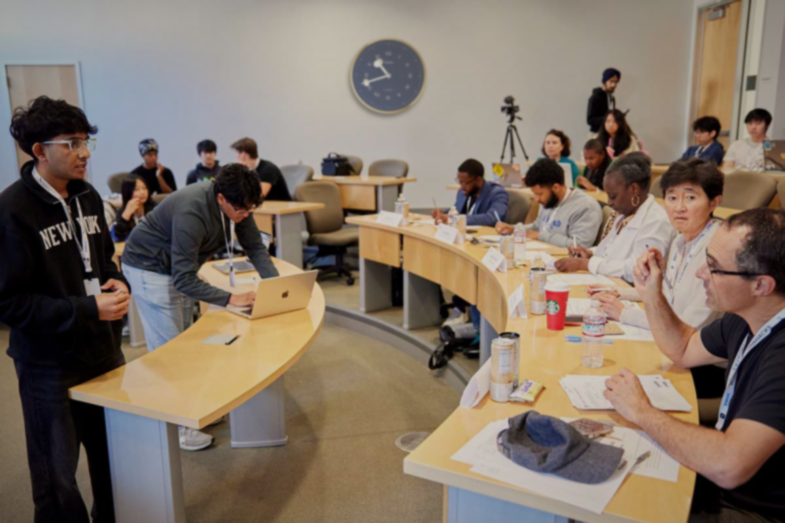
h=10 m=42
